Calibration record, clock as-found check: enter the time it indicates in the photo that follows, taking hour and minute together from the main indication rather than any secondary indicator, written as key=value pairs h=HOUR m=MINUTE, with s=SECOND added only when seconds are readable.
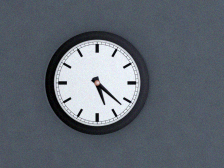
h=5 m=22
